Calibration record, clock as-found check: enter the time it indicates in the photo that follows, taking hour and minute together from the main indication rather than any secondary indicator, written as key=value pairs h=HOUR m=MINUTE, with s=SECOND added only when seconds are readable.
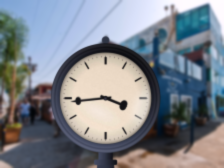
h=3 m=44
